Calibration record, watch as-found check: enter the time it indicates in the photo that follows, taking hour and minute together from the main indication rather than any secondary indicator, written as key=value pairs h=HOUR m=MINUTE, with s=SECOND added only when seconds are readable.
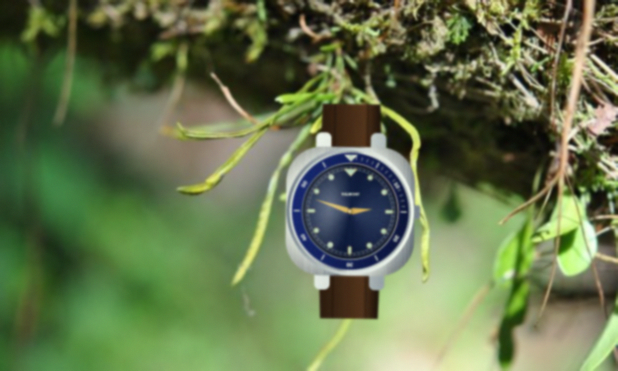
h=2 m=48
